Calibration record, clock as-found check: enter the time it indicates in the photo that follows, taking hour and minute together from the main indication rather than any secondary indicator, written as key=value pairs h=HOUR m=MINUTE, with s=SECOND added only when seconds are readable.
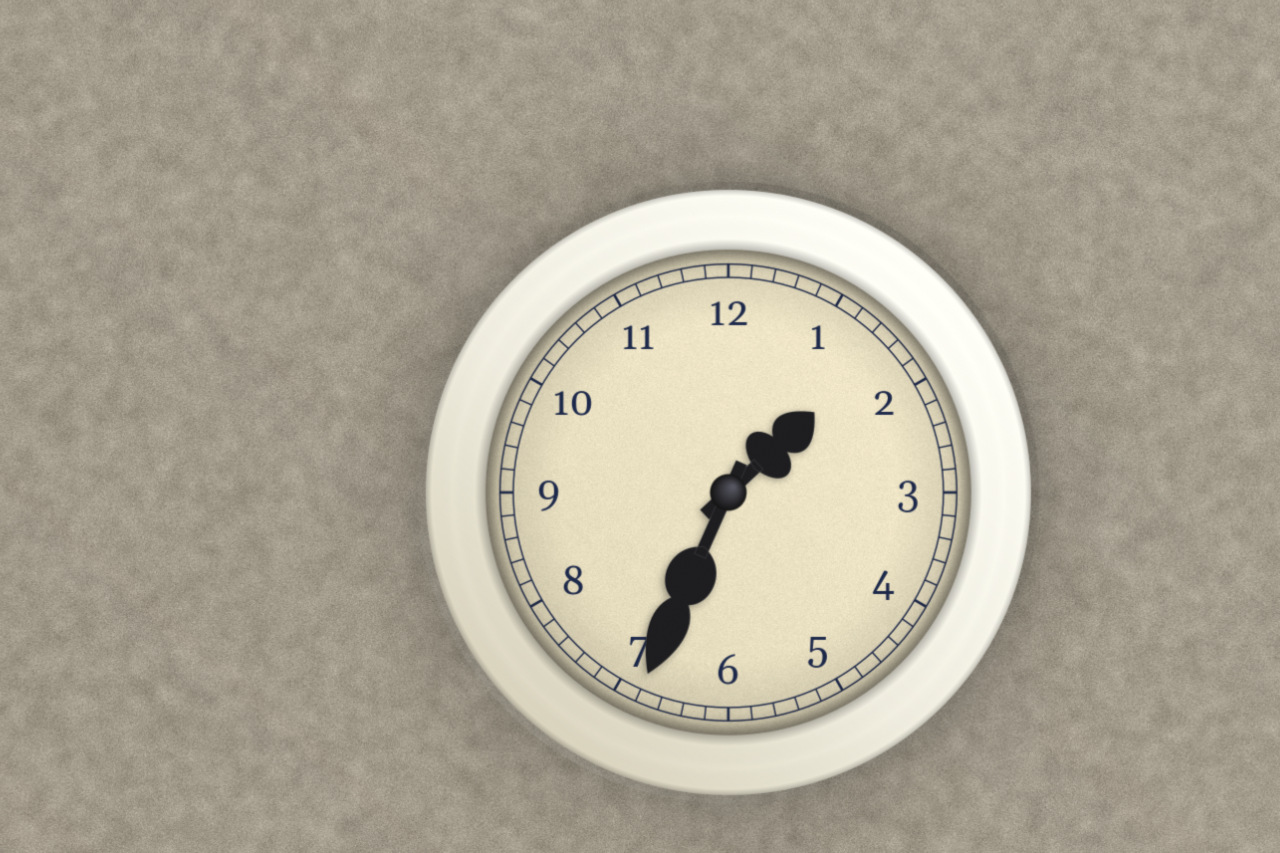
h=1 m=34
